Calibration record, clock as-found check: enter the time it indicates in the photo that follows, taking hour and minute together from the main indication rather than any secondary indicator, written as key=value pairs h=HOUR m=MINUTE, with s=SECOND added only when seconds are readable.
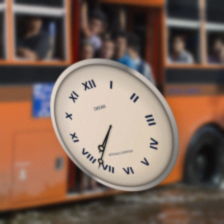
h=7 m=37
